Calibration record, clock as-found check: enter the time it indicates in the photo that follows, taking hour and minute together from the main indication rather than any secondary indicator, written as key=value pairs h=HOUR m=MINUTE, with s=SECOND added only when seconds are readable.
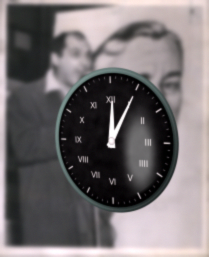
h=12 m=5
